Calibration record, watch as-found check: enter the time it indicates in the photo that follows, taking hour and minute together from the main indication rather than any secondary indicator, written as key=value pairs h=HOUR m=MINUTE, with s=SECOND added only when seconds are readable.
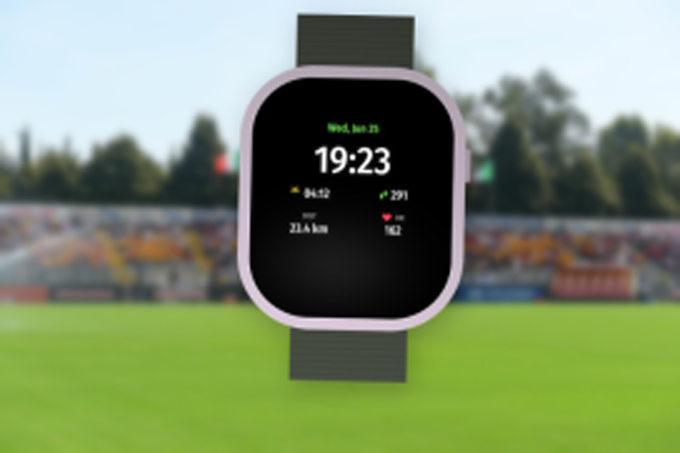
h=19 m=23
